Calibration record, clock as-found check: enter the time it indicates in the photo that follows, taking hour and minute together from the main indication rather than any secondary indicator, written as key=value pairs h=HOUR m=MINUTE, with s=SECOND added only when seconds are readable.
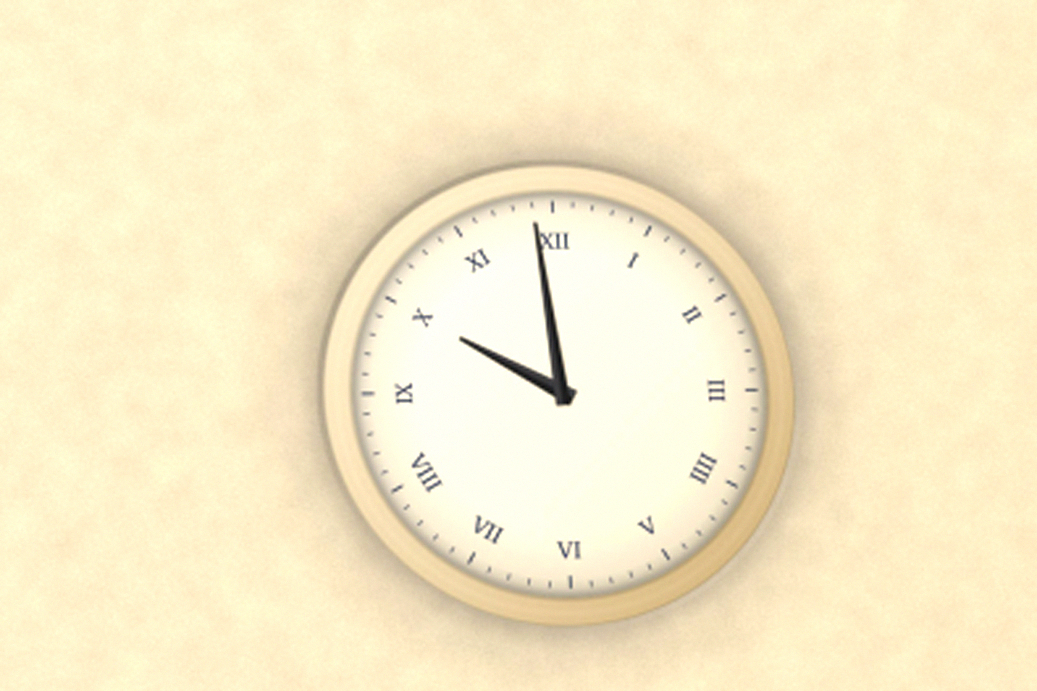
h=9 m=59
